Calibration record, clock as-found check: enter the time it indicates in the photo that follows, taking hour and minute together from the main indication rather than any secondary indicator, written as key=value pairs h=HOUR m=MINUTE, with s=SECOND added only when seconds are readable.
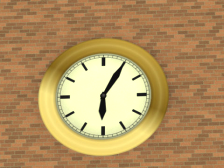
h=6 m=5
